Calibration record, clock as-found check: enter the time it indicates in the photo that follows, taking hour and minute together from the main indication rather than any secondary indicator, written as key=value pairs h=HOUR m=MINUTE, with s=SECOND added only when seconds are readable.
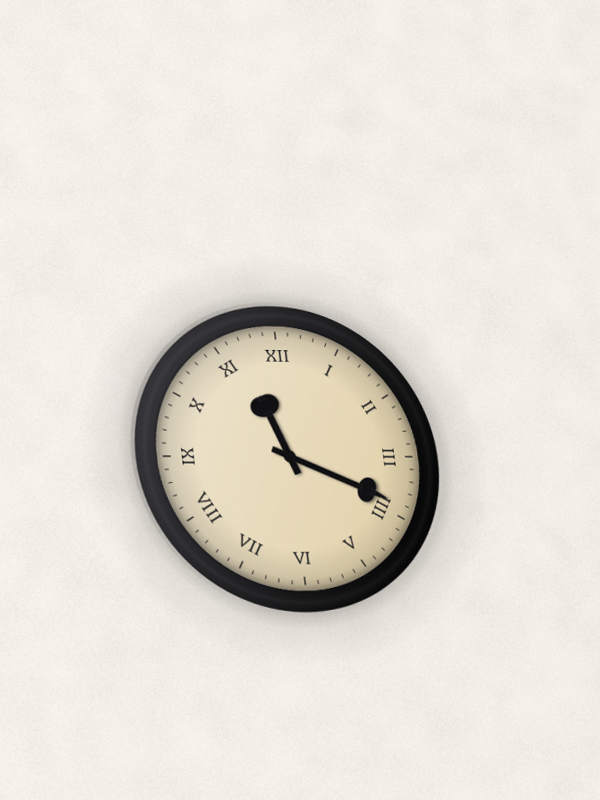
h=11 m=19
